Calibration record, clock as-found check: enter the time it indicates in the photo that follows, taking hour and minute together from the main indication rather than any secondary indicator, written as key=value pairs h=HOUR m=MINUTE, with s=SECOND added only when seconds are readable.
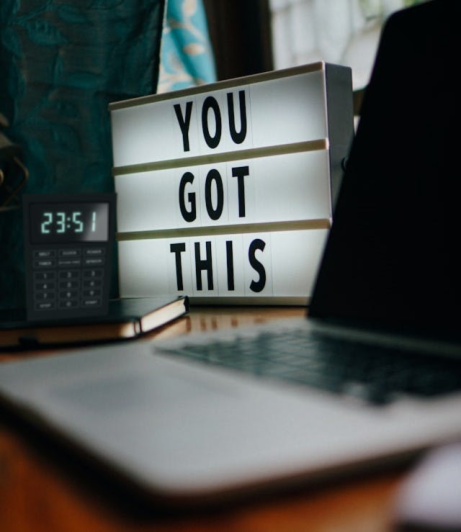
h=23 m=51
